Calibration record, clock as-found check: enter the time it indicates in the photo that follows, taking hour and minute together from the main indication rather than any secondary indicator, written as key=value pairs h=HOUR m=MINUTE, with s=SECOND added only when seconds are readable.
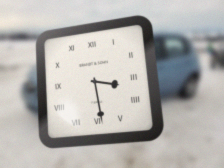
h=3 m=29
